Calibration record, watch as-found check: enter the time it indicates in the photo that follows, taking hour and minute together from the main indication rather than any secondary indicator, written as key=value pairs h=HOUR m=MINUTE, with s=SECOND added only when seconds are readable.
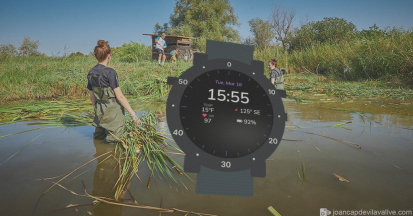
h=15 m=55
